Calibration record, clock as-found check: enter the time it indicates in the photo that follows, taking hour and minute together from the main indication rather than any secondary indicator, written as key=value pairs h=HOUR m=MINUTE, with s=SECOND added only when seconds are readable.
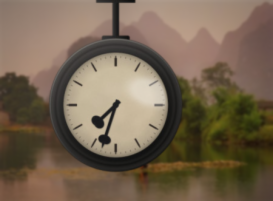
h=7 m=33
